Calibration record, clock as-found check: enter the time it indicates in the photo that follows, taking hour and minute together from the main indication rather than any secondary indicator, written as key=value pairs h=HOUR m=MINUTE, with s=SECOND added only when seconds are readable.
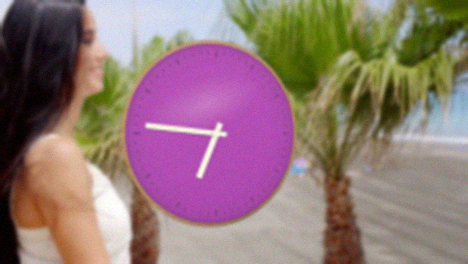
h=6 m=46
